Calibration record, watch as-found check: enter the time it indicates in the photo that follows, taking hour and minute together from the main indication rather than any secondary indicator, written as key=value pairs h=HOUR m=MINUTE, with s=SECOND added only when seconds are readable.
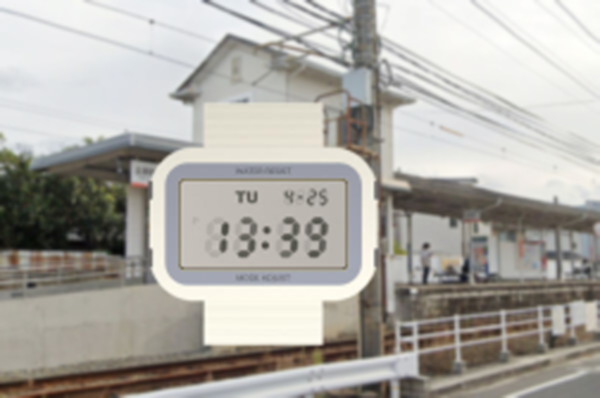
h=13 m=39
